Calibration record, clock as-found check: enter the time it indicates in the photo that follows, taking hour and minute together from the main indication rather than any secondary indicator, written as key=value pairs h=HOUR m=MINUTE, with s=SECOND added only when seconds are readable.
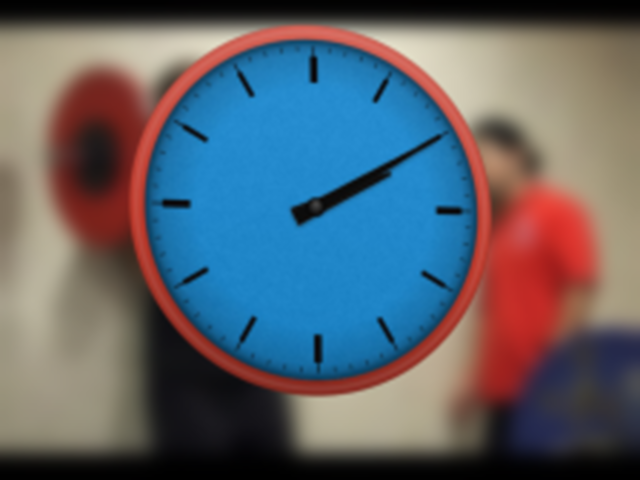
h=2 m=10
